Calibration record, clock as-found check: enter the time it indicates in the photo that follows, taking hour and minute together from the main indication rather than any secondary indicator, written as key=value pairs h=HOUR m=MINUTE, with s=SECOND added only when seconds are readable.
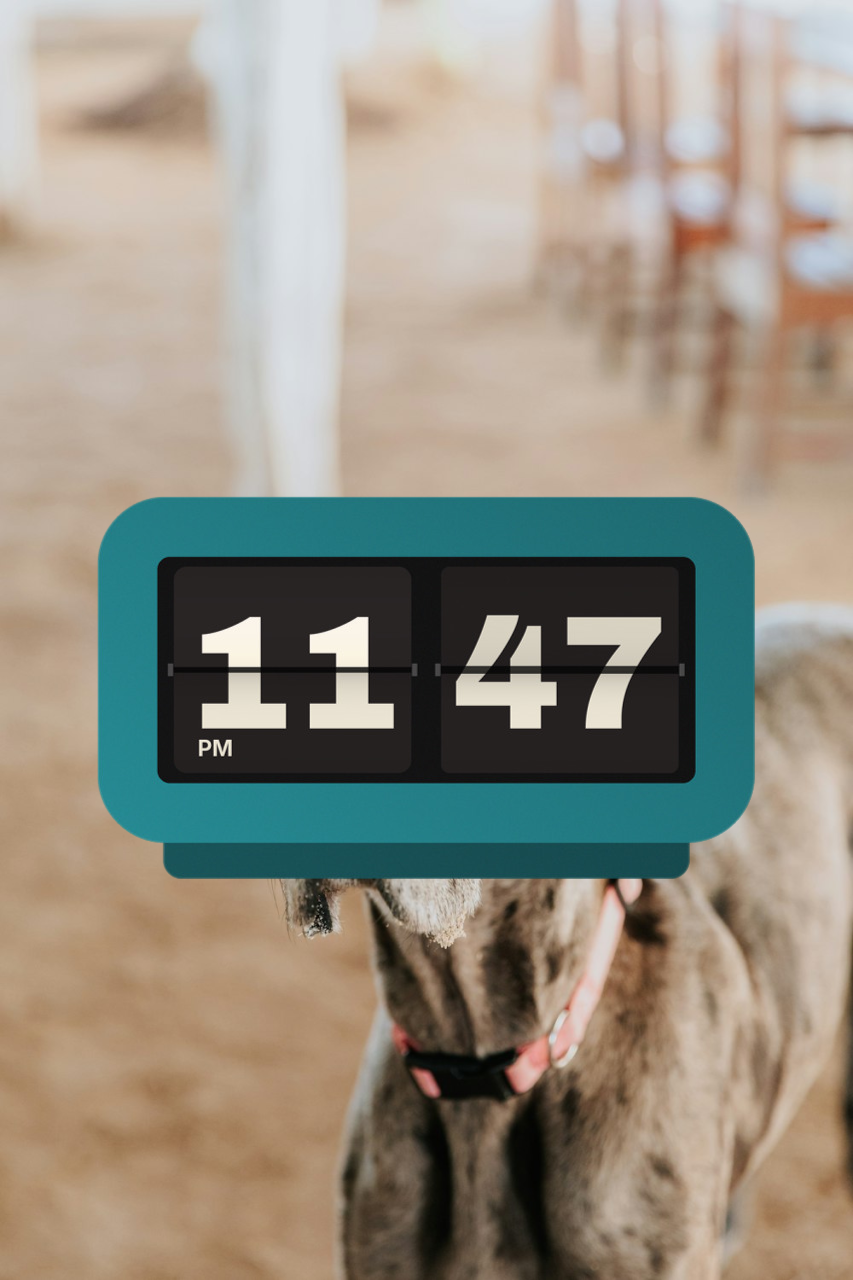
h=11 m=47
